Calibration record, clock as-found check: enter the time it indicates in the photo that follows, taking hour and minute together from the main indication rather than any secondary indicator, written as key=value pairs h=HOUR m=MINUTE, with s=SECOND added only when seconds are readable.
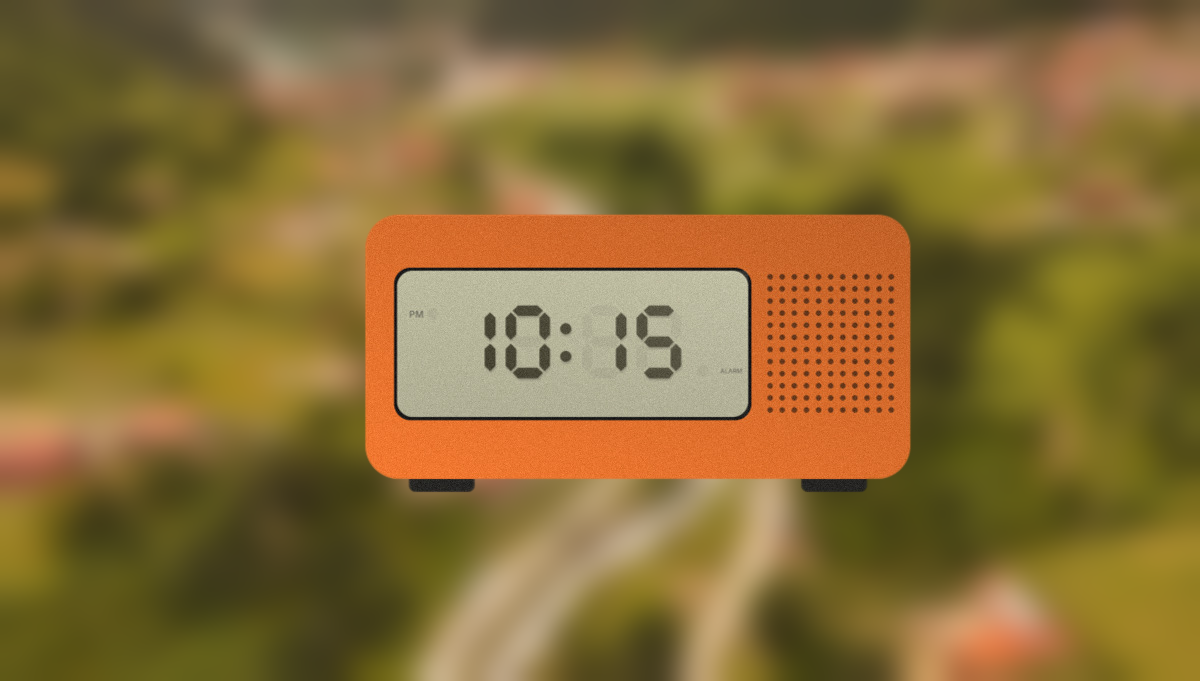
h=10 m=15
